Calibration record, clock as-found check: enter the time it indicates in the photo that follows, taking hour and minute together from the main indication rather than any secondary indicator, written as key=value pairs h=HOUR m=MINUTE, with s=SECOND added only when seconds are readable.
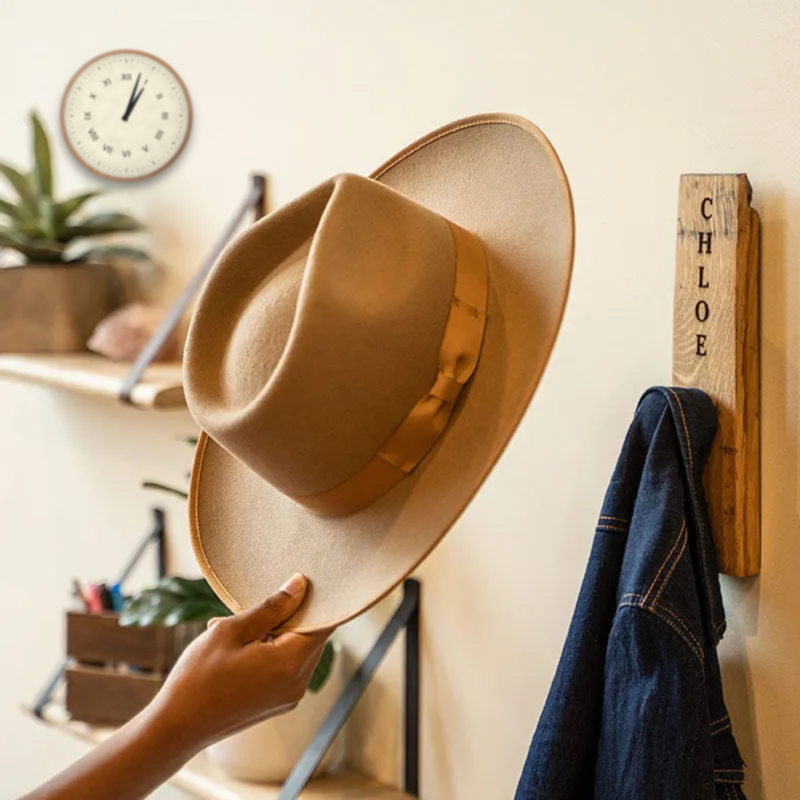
h=1 m=3
